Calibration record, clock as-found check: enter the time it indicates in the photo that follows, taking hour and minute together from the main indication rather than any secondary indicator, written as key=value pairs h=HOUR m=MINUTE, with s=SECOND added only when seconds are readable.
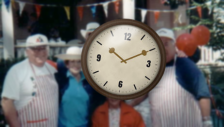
h=10 m=10
